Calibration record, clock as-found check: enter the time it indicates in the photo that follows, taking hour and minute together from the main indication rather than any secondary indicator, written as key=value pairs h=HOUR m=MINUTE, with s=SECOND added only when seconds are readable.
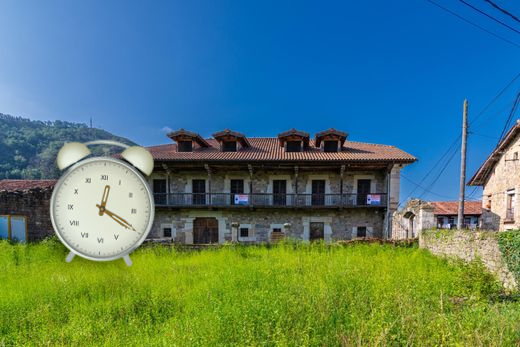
h=12 m=20
